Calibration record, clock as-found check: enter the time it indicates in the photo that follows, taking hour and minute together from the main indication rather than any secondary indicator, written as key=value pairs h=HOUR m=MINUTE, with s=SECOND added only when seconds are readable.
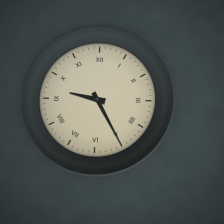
h=9 m=25
